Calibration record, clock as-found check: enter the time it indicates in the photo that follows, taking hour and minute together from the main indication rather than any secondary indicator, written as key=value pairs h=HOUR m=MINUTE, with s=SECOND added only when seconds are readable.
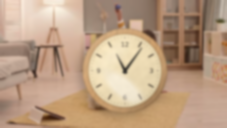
h=11 m=6
